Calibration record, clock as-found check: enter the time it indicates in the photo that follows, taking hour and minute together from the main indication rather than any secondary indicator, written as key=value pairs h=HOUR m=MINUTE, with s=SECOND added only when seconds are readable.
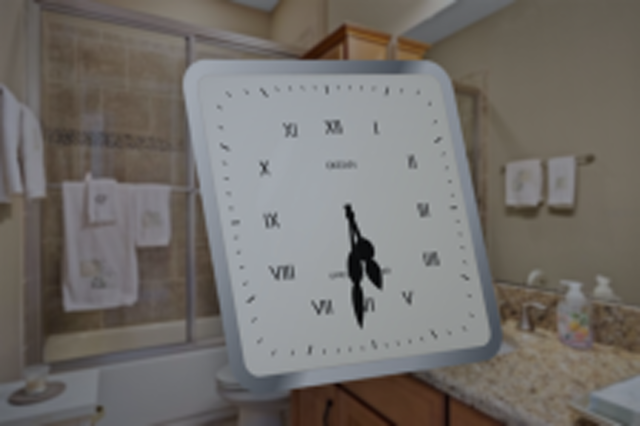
h=5 m=31
